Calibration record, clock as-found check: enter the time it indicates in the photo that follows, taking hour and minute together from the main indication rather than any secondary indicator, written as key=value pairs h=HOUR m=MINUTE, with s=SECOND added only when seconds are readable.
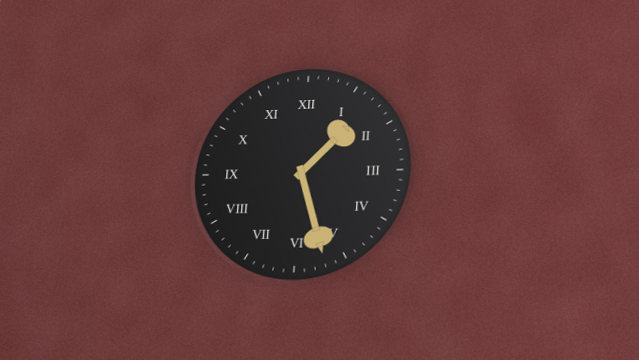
h=1 m=27
